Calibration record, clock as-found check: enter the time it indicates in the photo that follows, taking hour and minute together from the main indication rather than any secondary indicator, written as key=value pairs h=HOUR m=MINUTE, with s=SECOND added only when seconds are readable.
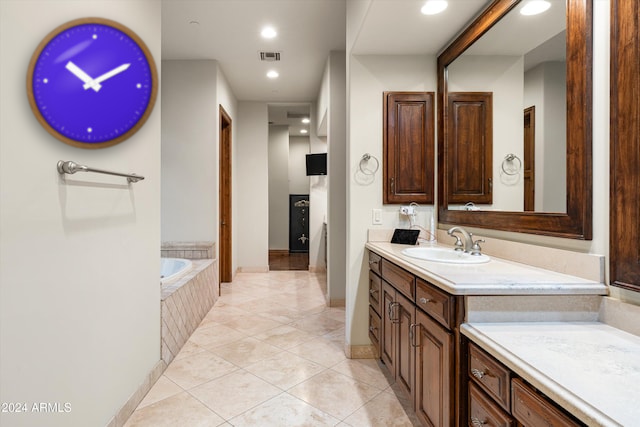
h=10 m=10
